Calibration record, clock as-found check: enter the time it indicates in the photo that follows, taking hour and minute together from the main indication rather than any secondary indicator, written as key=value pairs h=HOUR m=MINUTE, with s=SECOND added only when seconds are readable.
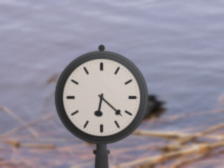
h=6 m=22
